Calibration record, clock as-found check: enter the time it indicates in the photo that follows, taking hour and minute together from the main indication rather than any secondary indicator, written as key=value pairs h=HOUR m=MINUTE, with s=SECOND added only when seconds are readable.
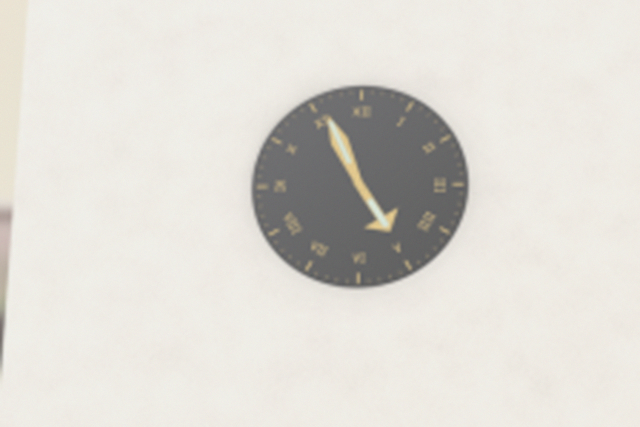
h=4 m=56
